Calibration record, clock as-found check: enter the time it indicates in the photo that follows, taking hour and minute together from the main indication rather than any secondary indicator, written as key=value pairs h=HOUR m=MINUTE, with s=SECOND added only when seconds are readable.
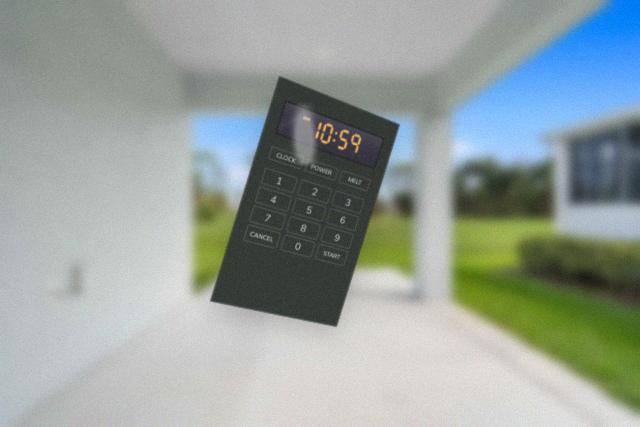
h=10 m=59
